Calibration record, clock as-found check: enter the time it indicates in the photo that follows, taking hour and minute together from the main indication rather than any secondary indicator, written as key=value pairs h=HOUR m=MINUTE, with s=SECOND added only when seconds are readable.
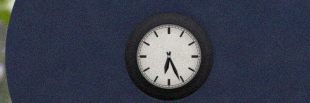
h=6 m=26
